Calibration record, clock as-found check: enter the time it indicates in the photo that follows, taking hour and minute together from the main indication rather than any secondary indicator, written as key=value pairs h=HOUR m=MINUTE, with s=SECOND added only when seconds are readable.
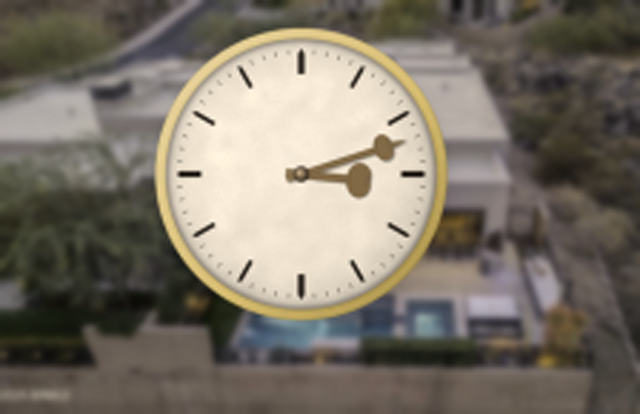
h=3 m=12
